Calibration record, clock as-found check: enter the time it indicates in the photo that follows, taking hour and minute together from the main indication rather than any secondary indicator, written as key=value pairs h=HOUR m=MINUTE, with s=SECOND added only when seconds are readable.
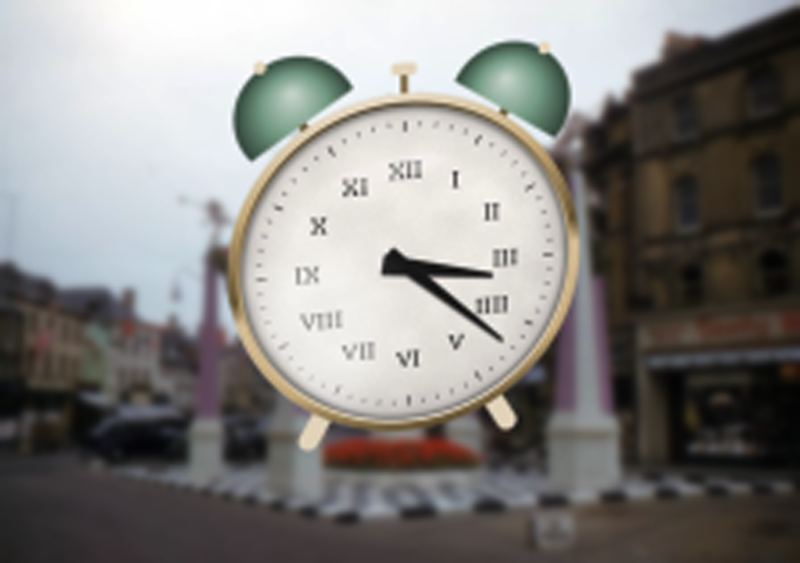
h=3 m=22
